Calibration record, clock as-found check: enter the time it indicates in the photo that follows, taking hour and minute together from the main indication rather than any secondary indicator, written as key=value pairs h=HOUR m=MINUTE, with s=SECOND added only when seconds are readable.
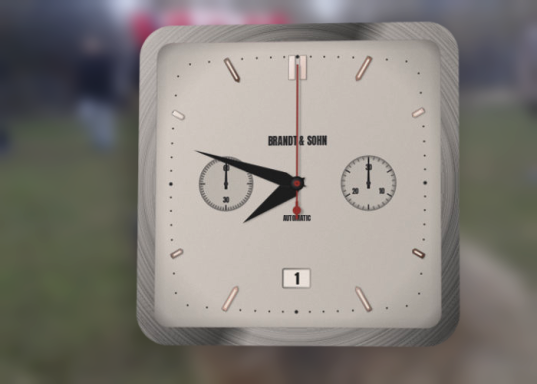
h=7 m=48
